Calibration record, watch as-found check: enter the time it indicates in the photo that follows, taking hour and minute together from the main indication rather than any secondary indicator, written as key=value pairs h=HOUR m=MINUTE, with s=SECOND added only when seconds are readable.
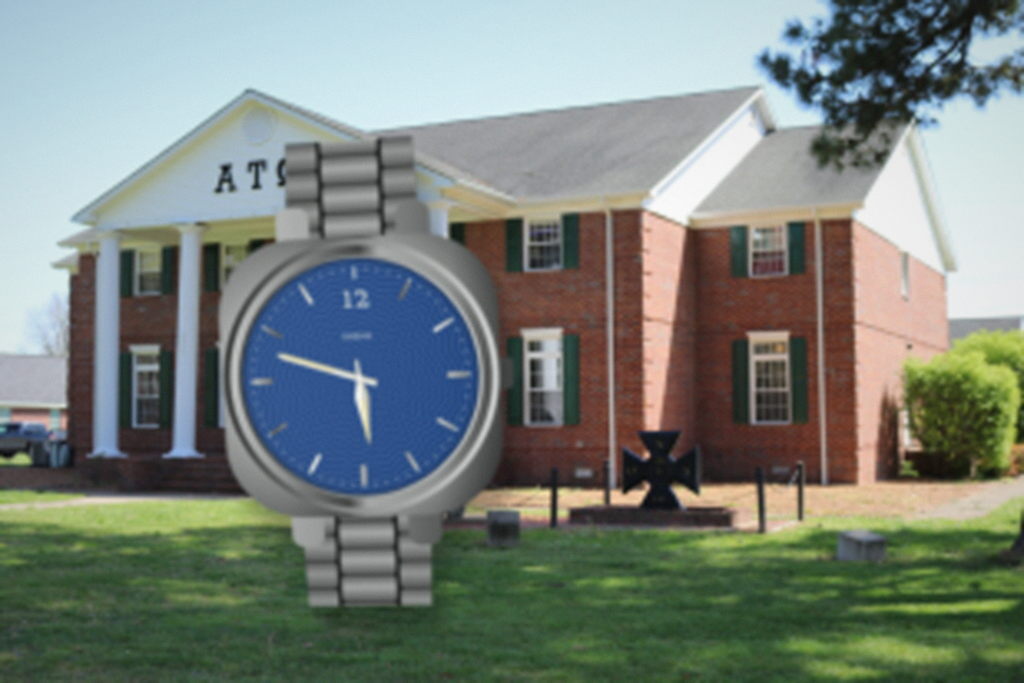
h=5 m=48
